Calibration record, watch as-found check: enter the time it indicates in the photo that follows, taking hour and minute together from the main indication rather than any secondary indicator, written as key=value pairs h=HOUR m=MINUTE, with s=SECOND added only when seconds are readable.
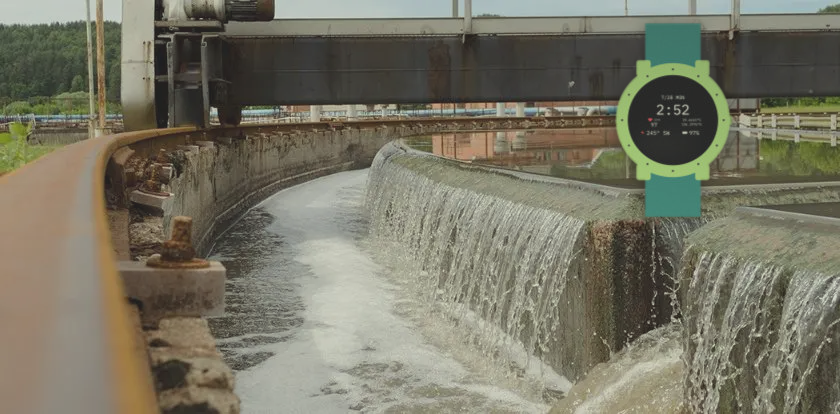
h=2 m=52
